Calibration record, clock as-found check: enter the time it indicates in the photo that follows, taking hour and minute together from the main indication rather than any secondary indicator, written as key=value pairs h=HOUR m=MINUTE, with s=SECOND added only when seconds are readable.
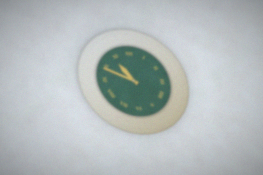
h=10 m=49
